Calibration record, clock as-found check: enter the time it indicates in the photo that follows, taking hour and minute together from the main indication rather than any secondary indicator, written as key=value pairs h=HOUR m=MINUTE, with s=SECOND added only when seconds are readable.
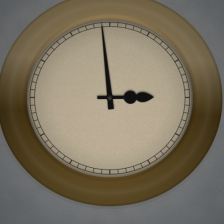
h=2 m=59
